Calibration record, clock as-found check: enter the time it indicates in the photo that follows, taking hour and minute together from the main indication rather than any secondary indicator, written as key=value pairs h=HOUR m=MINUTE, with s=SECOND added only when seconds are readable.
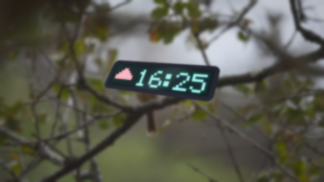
h=16 m=25
